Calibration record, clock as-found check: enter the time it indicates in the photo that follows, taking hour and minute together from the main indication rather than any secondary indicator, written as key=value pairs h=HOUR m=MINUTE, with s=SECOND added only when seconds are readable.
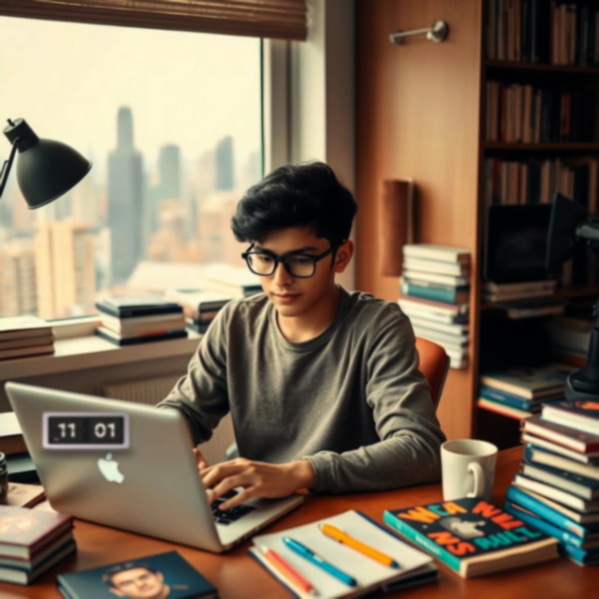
h=11 m=1
